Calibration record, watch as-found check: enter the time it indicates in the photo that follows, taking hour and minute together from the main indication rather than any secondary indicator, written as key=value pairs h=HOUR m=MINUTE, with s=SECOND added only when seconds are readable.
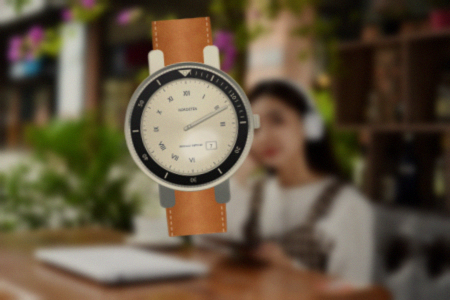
h=2 m=11
